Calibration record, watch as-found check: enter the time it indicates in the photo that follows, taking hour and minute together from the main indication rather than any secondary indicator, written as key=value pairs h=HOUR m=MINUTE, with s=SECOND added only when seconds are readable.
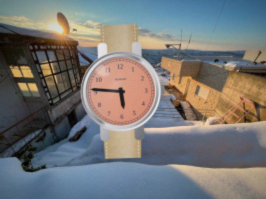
h=5 m=46
